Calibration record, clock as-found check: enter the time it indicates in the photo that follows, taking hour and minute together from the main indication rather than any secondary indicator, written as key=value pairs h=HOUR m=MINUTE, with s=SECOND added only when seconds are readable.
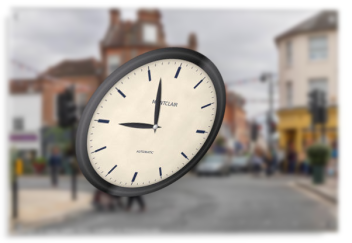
h=8 m=57
